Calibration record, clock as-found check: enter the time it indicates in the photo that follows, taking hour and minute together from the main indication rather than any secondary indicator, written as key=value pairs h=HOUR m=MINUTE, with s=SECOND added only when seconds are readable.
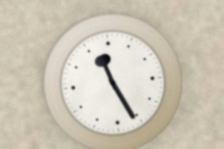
h=11 m=26
